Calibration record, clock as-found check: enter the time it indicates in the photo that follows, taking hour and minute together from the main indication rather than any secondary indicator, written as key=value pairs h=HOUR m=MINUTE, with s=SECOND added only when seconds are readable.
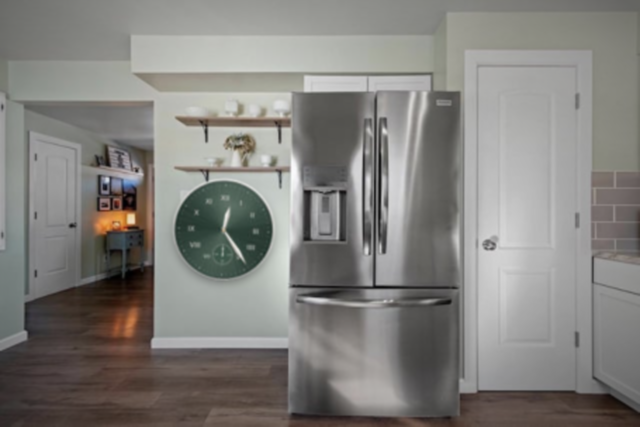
h=12 m=24
